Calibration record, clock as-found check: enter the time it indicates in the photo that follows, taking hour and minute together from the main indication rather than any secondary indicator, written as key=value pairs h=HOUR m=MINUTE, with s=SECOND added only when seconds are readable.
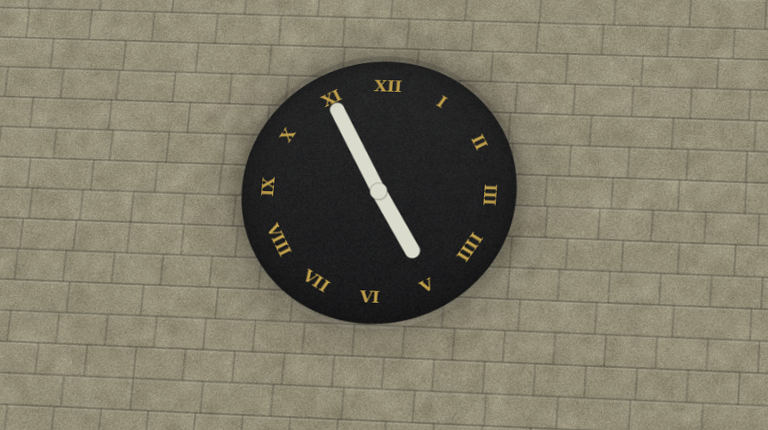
h=4 m=55
